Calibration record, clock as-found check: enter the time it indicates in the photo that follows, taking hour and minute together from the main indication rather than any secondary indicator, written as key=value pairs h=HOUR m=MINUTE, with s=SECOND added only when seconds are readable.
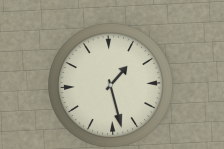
h=1 m=28
